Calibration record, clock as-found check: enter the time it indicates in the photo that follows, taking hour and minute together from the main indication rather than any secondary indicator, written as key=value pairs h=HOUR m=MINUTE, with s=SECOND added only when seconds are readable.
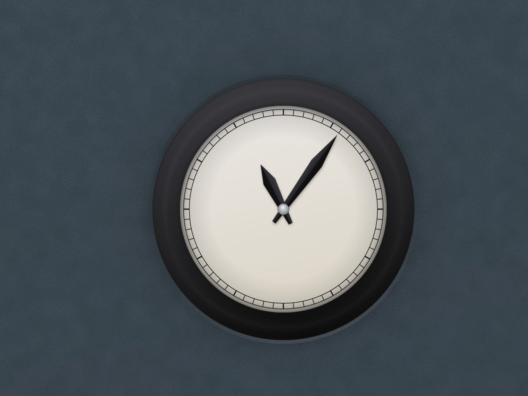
h=11 m=6
